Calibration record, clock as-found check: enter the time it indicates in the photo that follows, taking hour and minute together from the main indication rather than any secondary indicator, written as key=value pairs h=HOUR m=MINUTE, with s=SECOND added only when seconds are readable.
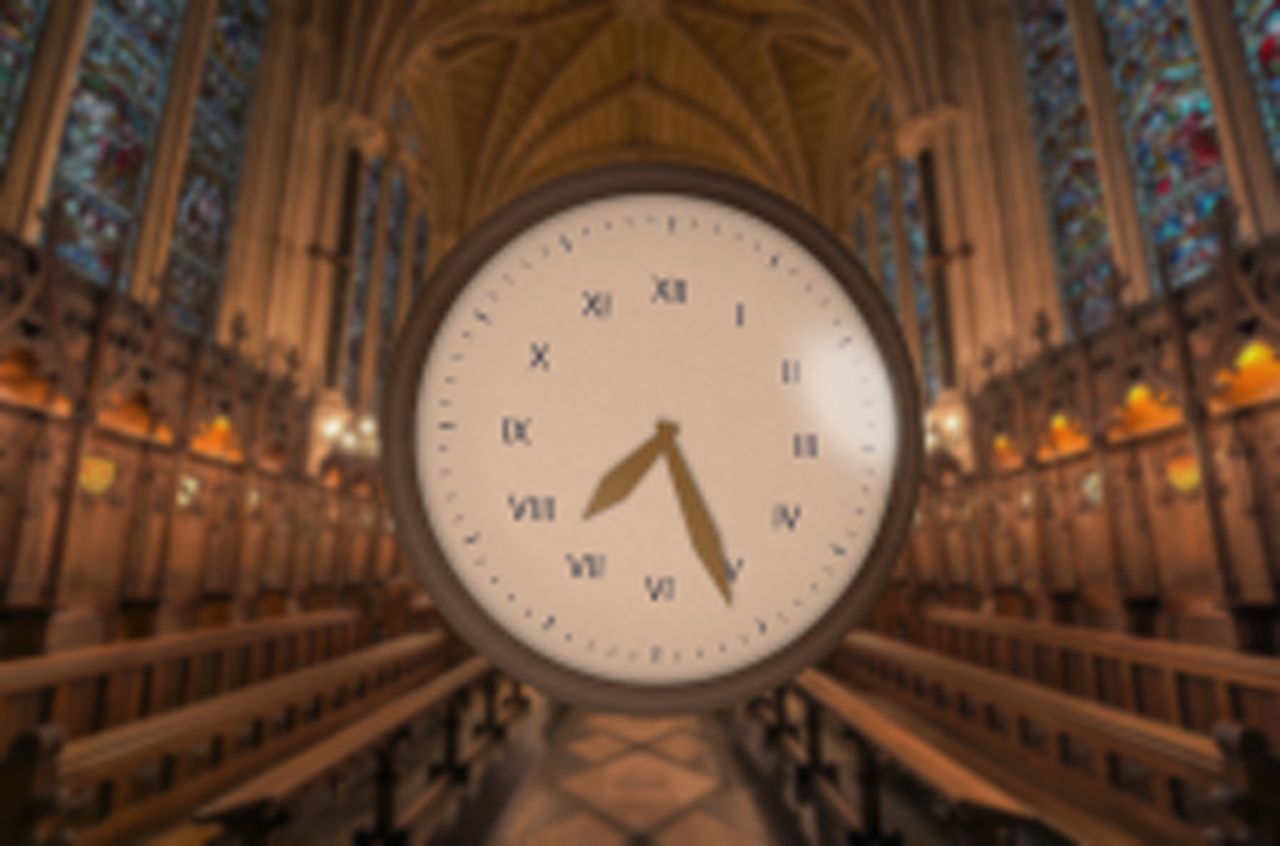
h=7 m=26
